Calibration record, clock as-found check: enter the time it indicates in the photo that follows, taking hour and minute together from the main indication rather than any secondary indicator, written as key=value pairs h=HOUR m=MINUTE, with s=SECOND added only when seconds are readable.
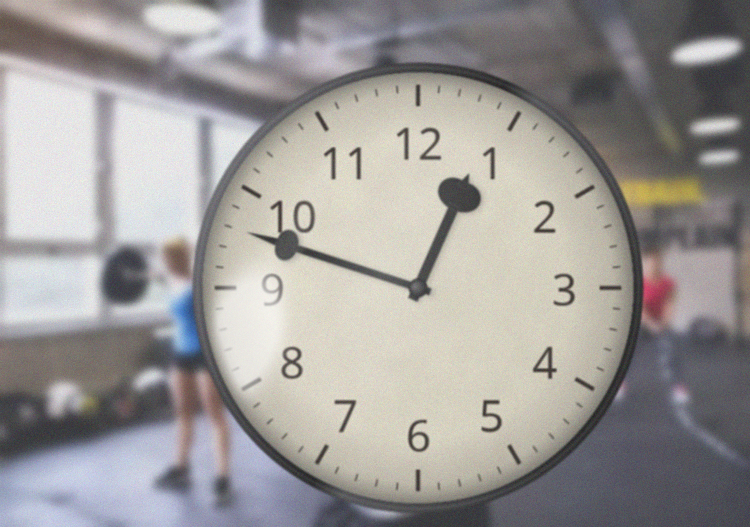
h=12 m=48
